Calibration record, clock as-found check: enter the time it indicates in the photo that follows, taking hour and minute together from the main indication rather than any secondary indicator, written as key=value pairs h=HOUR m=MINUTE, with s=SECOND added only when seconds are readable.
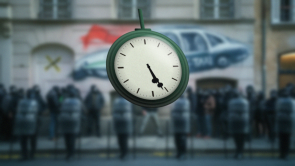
h=5 m=26
